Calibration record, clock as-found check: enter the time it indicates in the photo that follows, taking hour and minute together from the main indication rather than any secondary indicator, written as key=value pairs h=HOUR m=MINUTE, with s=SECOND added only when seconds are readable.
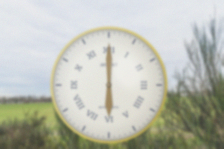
h=6 m=0
